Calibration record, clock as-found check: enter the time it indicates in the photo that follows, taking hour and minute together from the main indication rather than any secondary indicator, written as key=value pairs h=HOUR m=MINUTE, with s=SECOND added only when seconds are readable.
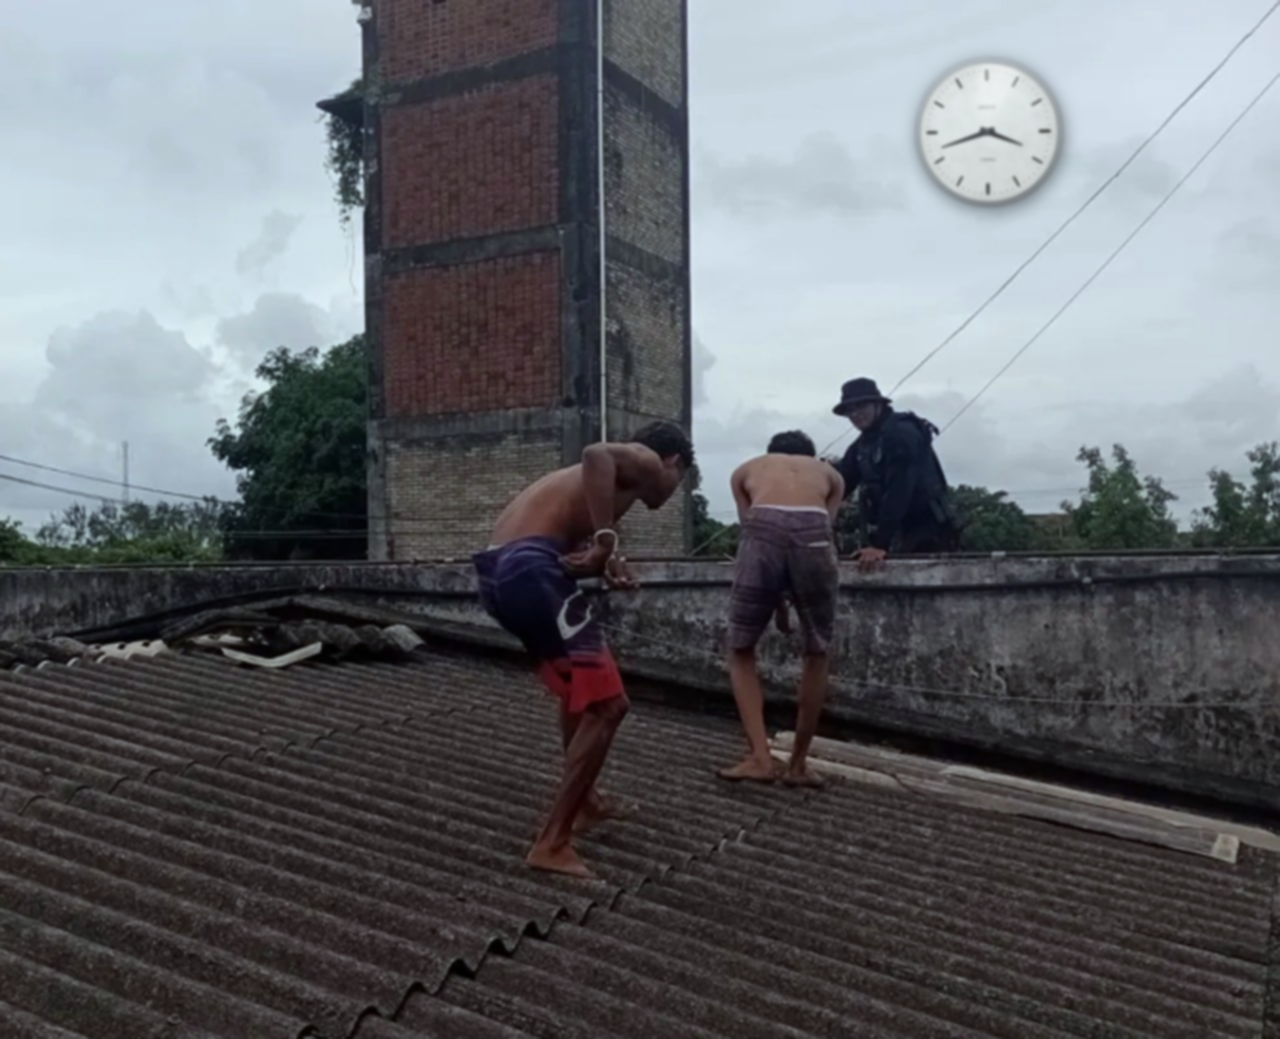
h=3 m=42
